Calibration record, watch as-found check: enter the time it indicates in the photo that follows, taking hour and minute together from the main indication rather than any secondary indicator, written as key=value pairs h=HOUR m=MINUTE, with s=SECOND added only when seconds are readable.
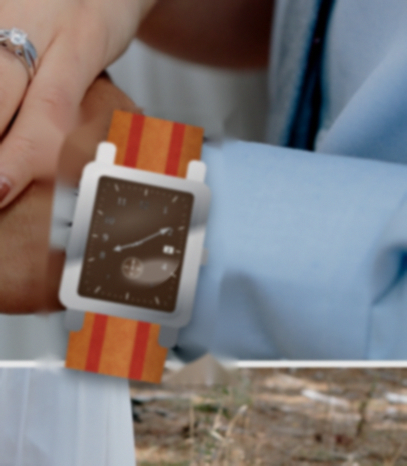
h=8 m=9
